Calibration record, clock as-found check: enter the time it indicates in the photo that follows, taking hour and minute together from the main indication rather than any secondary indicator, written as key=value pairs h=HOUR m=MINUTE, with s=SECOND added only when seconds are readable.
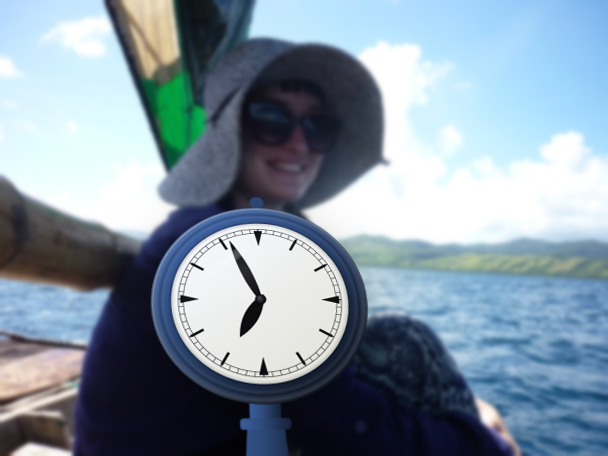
h=6 m=56
